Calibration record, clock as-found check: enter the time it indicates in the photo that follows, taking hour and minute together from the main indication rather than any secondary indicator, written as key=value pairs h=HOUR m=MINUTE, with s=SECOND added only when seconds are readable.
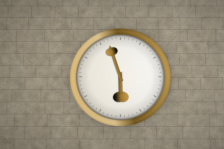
h=5 m=57
